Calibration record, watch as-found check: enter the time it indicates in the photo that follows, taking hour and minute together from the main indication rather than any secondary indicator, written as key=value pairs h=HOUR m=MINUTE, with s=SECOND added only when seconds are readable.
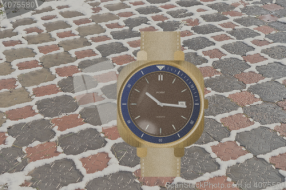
h=10 m=16
